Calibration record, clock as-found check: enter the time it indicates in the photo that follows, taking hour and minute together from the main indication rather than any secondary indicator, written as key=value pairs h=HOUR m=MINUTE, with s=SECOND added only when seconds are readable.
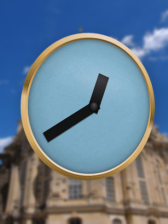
h=12 m=40
